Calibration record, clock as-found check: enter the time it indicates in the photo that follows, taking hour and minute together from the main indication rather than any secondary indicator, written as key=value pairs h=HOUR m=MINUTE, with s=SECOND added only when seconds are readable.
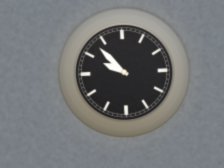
h=9 m=53
